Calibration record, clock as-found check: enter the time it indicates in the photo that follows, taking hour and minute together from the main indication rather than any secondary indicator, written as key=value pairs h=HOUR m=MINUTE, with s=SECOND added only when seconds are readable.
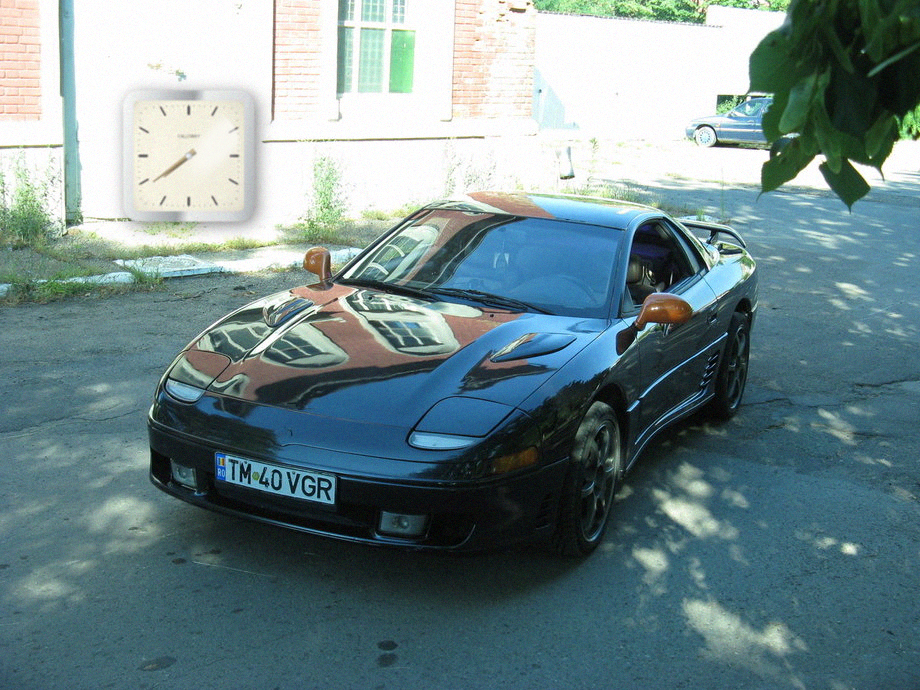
h=7 m=39
